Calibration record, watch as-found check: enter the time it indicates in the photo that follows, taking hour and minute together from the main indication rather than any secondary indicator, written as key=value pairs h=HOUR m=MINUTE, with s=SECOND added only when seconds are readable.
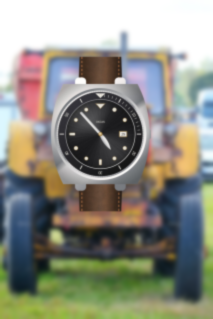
h=4 m=53
